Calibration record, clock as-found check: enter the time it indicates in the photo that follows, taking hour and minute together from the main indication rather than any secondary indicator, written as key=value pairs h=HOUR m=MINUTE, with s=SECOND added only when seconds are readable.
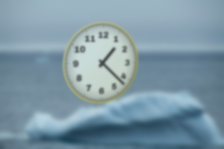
h=1 m=22
